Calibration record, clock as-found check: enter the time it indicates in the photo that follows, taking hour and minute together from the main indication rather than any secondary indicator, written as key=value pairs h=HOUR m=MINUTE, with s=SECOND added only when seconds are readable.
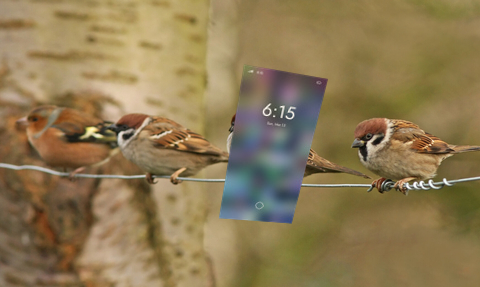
h=6 m=15
